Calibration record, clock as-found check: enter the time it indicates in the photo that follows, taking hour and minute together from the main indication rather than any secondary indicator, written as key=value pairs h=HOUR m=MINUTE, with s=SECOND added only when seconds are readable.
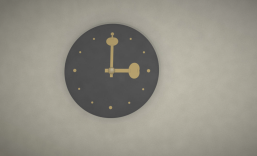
h=3 m=0
